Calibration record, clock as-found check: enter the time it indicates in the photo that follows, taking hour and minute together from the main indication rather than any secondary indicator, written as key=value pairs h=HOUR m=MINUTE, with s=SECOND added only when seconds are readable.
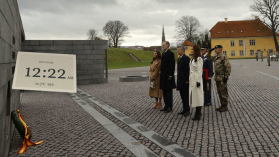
h=12 m=22
